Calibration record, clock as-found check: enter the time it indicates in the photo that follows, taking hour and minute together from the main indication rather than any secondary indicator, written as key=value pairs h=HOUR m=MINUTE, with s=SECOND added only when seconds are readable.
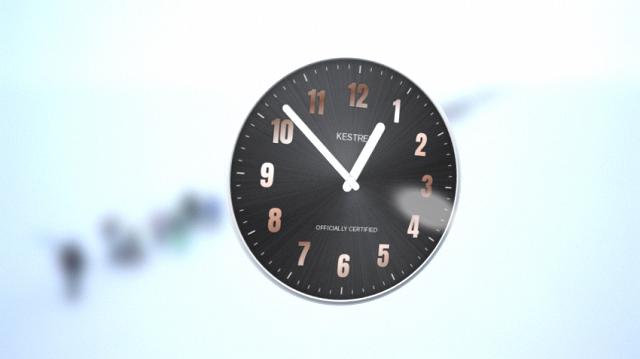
h=12 m=52
